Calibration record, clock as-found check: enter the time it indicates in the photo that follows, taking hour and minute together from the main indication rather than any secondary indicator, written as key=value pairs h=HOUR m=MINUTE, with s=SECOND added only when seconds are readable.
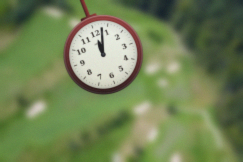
h=12 m=3
